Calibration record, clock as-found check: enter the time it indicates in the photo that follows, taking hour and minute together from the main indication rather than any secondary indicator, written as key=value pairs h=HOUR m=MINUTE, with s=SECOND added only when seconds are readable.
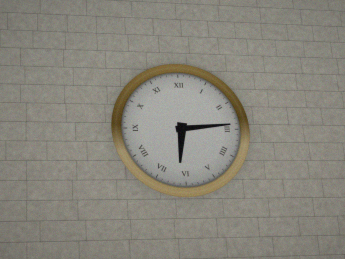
h=6 m=14
